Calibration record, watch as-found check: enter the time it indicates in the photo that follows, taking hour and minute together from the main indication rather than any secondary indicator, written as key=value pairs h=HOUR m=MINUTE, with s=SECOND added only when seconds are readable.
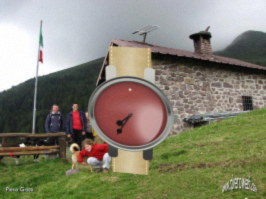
h=7 m=35
